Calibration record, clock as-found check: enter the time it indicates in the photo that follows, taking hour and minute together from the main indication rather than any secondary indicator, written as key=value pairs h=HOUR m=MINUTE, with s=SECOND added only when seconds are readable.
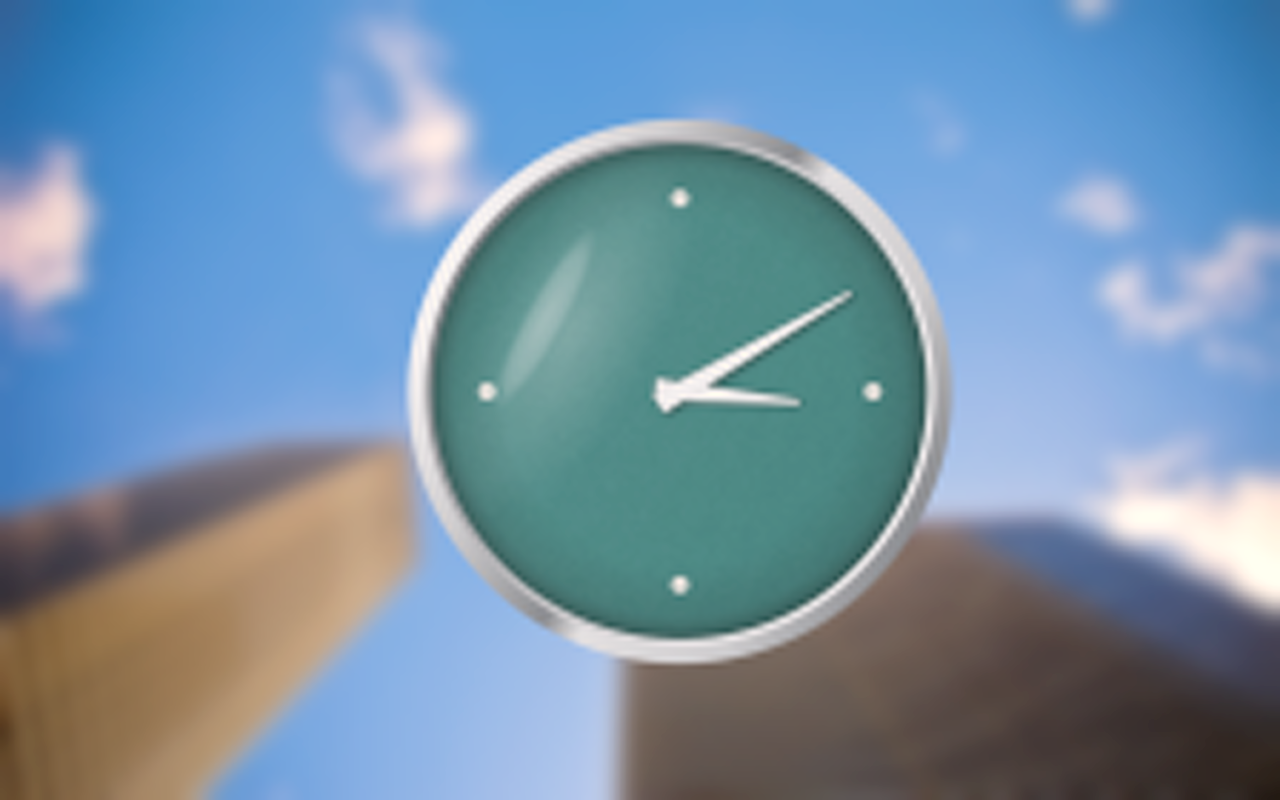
h=3 m=10
